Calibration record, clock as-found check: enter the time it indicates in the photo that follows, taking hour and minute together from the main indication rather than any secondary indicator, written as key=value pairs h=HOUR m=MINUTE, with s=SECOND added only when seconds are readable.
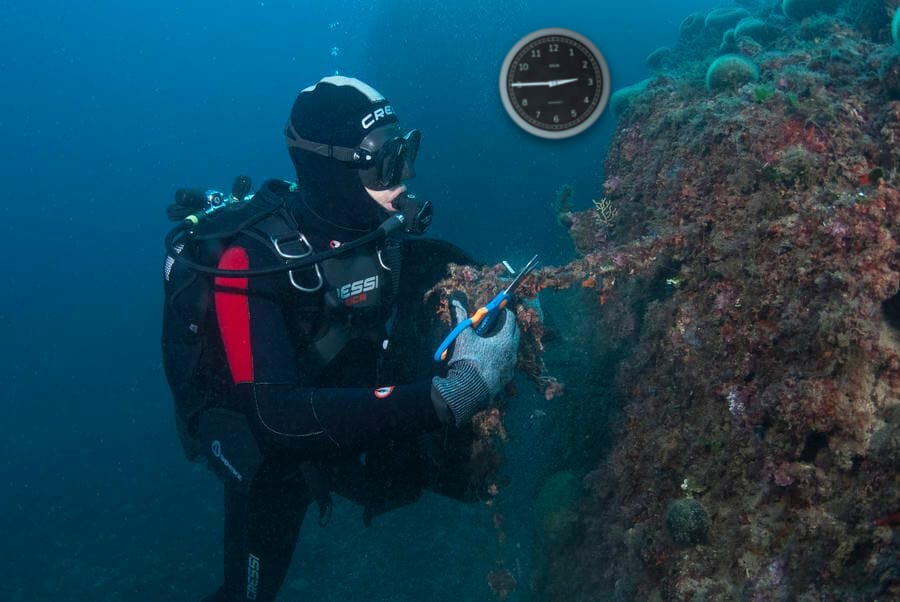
h=2 m=45
